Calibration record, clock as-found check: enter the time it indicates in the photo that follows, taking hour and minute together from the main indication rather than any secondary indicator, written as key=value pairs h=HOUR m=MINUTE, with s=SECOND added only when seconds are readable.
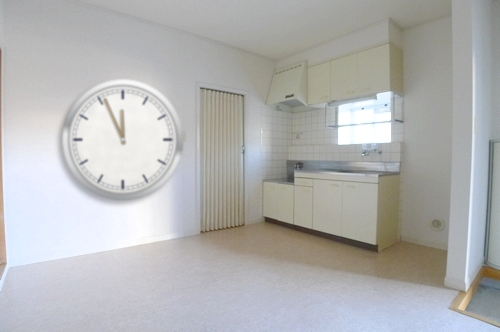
h=11 m=56
